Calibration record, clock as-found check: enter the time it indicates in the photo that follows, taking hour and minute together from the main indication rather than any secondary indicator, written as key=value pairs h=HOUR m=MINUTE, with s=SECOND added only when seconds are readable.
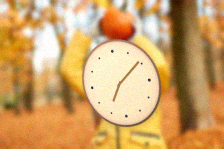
h=7 m=9
